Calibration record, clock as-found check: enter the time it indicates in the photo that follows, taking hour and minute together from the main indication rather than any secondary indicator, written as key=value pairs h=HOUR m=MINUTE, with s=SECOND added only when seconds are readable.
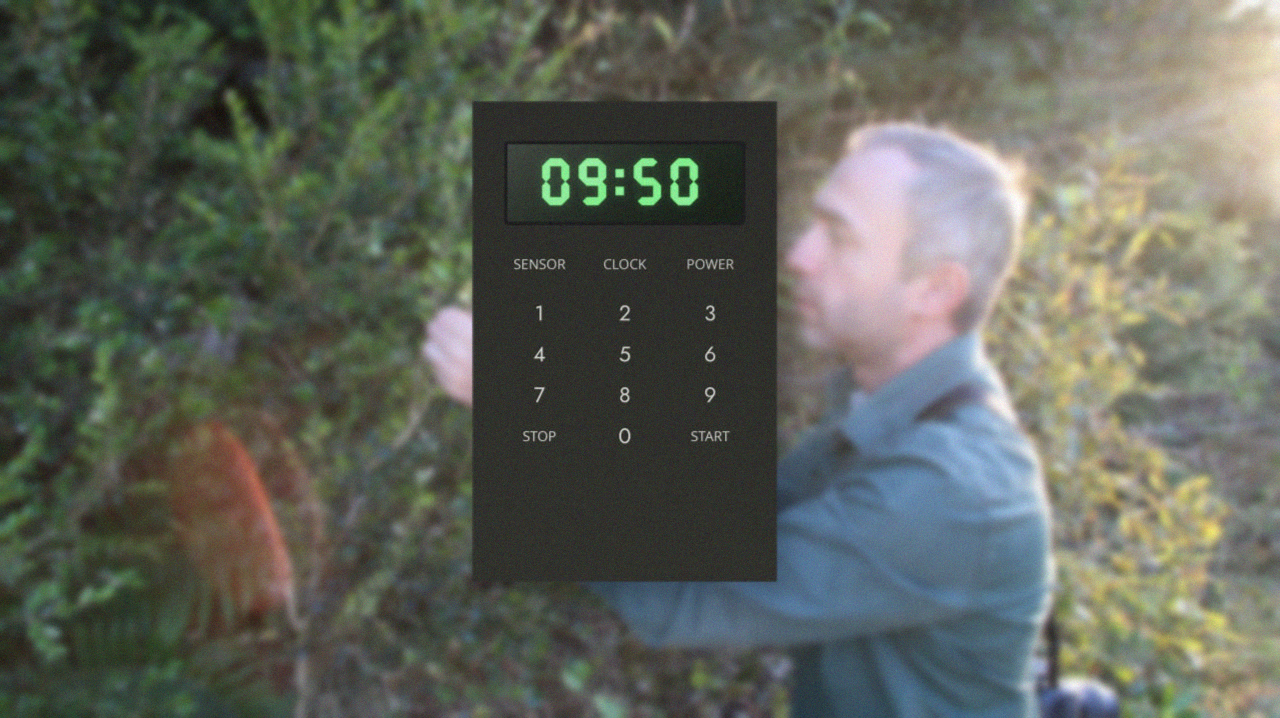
h=9 m=50
